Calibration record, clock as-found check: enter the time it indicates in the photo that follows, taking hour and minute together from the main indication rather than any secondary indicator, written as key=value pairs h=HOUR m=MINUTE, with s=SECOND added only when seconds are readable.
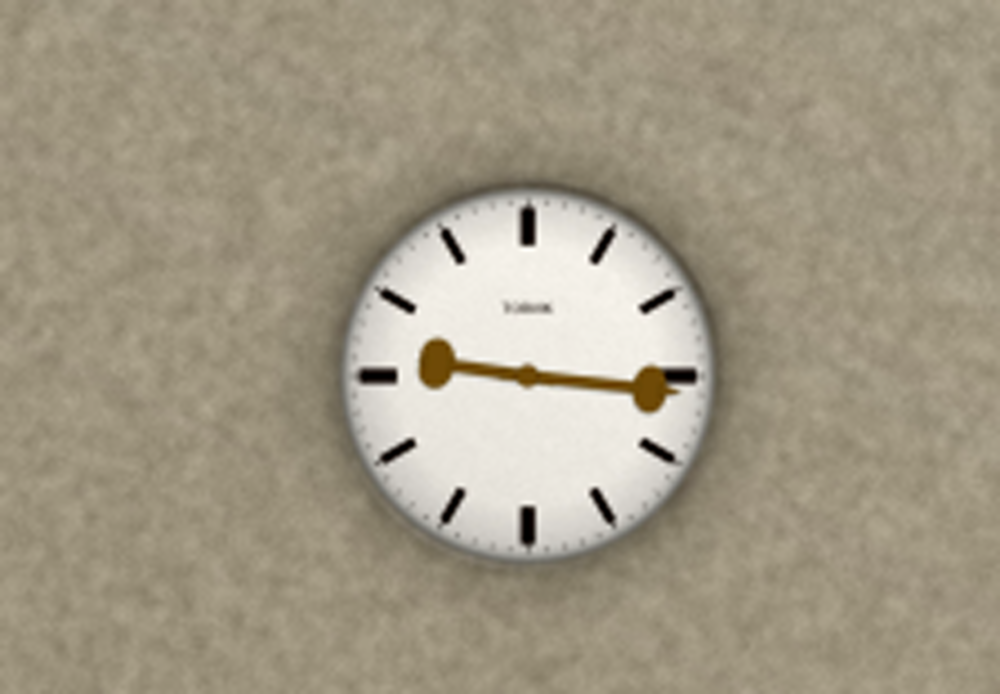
h=9 m=16
